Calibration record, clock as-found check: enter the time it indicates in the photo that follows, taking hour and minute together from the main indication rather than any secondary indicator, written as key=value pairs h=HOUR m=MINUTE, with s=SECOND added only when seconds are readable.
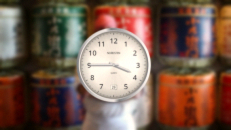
h=3 m=45
